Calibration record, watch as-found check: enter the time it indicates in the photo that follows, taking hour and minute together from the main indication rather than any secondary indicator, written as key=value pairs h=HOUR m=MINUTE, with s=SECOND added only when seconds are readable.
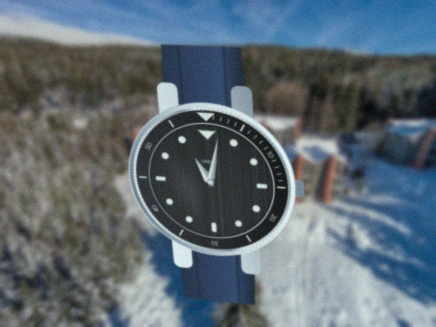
h=11 m=2
